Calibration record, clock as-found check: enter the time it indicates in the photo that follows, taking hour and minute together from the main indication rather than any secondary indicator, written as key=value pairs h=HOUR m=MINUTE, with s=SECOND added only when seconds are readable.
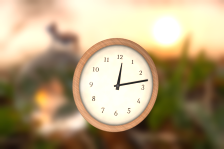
h=12 m=13
